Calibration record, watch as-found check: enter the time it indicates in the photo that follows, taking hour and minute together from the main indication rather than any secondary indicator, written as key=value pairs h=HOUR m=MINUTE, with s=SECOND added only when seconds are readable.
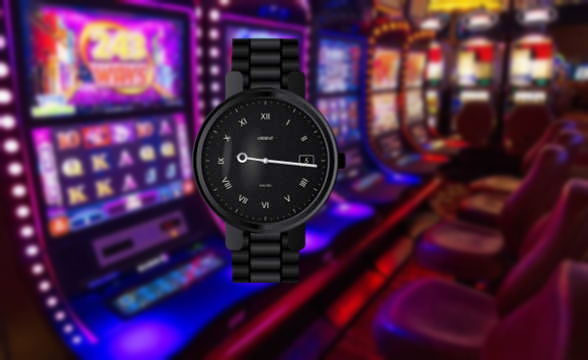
h=9 m=16
